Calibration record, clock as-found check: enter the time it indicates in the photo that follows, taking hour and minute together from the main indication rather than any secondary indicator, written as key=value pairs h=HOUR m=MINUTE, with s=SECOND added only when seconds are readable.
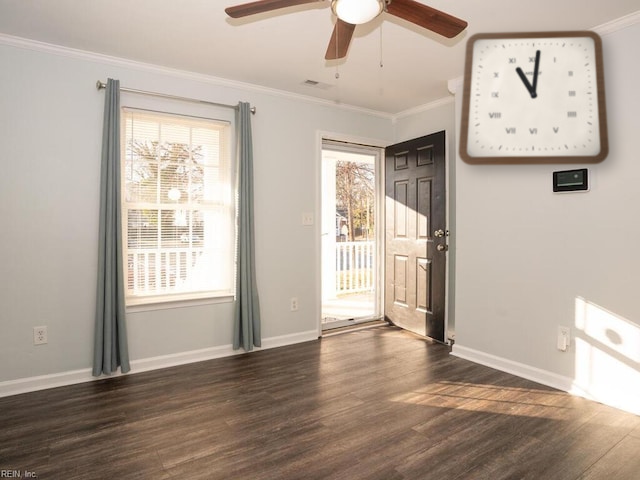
h=11 m=1
